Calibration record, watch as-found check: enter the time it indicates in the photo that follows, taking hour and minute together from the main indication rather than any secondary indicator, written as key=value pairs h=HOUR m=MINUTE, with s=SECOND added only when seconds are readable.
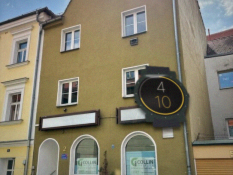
h=4 m=10
